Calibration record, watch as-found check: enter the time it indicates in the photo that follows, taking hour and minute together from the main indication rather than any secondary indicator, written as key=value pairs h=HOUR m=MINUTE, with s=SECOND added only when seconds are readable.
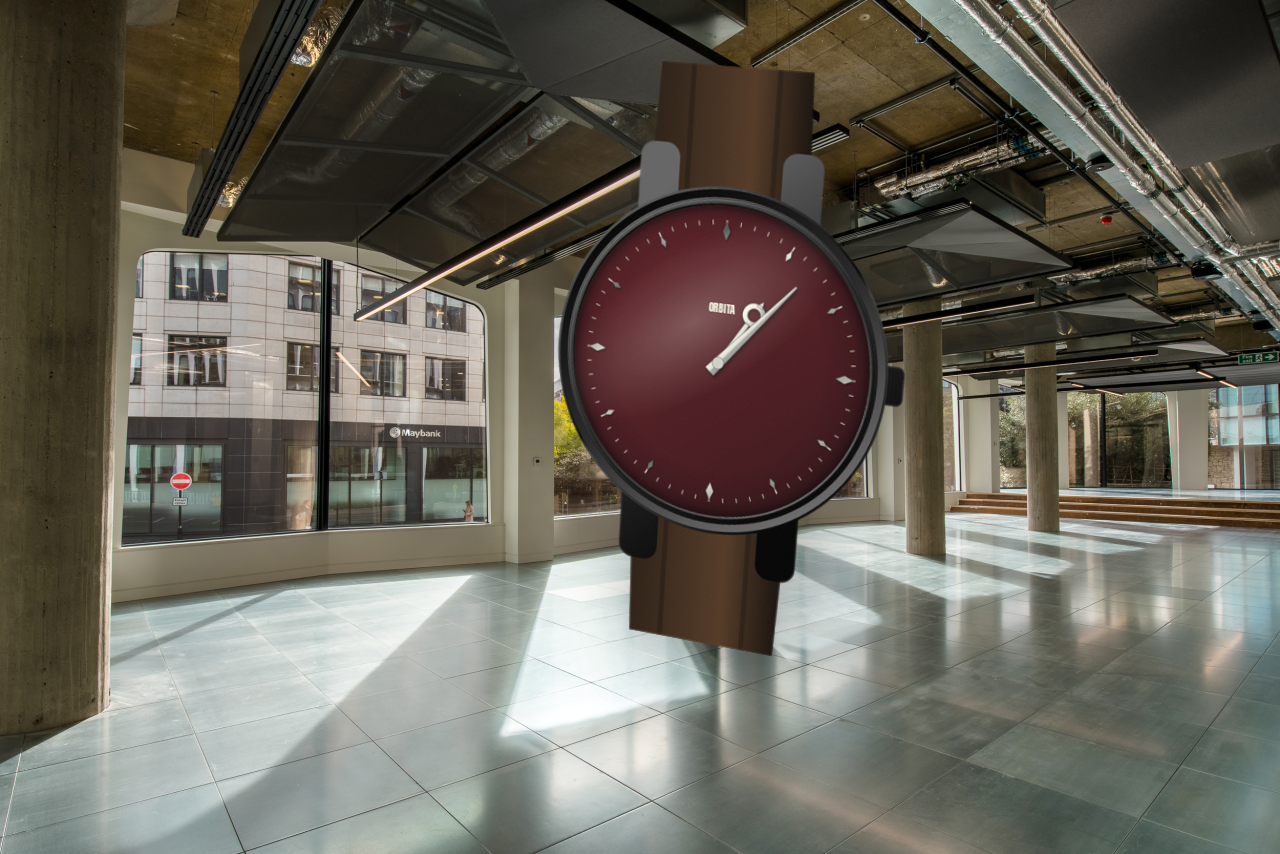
h=1 m=7
